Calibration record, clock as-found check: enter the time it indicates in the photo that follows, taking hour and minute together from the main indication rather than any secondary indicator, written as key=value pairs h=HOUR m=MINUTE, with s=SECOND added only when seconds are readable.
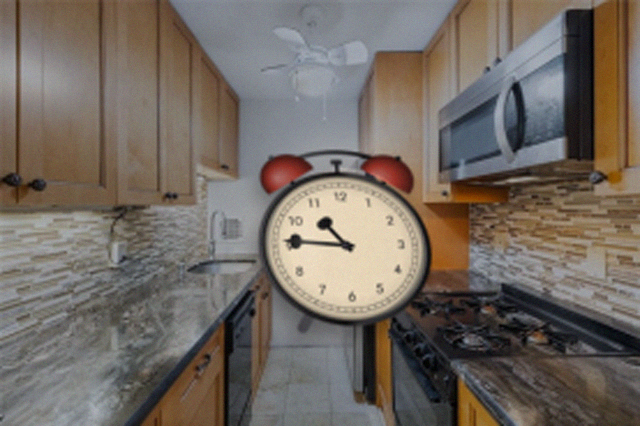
h=10 m=46
